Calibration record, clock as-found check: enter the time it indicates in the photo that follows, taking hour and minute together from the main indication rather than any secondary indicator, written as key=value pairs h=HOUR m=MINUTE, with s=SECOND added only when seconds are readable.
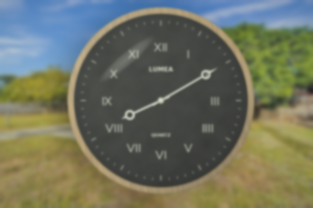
h=8 m=10
